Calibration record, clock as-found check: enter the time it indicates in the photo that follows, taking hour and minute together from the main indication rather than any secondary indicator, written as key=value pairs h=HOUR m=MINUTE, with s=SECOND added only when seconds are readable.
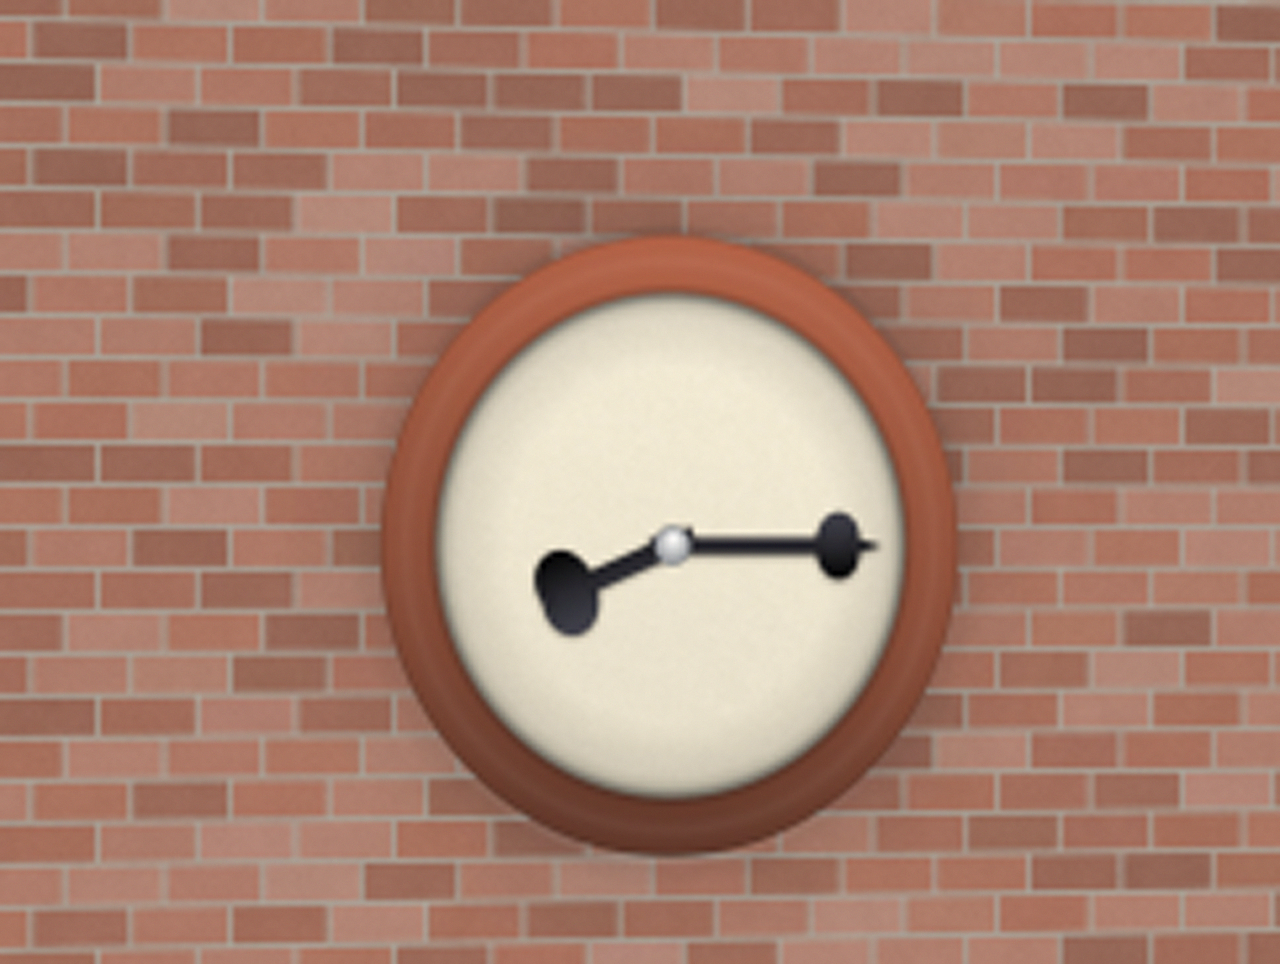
h=8 m=15
